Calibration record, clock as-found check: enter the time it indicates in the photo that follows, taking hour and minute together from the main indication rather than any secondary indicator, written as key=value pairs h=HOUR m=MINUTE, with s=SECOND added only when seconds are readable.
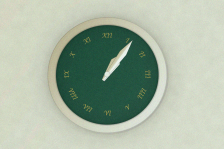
h=1 m=6
